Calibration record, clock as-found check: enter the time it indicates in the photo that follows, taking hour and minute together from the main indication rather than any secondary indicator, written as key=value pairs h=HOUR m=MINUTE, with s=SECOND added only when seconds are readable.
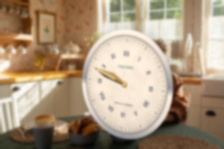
h=9 m=48
